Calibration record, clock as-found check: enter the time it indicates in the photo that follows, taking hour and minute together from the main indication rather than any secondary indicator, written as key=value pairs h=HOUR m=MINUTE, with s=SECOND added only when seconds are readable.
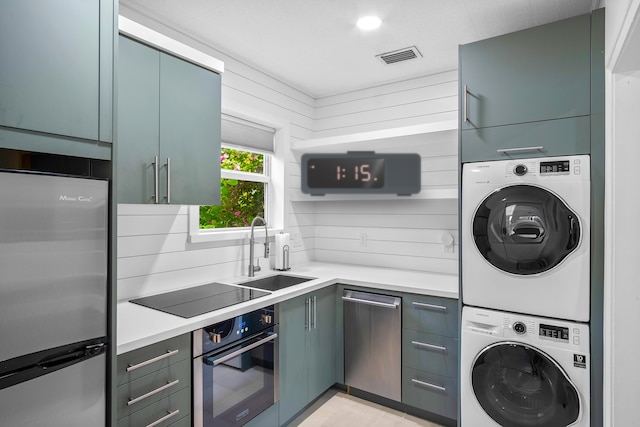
h=1 m=15
